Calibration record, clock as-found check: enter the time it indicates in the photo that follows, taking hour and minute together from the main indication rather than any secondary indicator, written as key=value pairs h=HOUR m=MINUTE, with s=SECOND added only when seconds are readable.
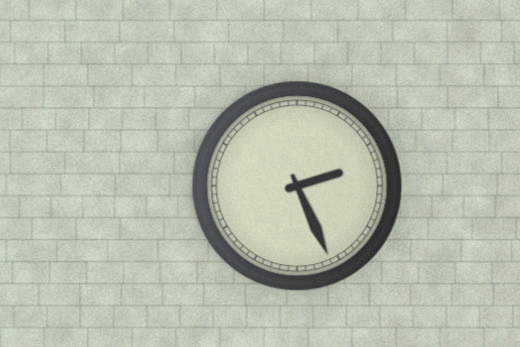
h=2 m=26
